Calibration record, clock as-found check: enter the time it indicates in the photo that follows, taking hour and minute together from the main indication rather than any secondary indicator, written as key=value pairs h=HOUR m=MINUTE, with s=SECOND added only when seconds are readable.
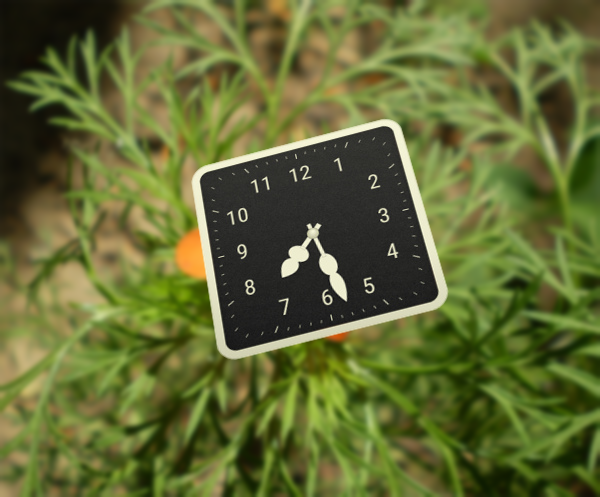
h=7 m=28
